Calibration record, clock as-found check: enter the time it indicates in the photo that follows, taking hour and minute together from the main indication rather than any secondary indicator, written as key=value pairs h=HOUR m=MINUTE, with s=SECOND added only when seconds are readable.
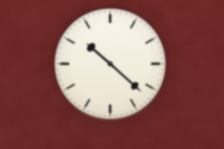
h=10 m=22
